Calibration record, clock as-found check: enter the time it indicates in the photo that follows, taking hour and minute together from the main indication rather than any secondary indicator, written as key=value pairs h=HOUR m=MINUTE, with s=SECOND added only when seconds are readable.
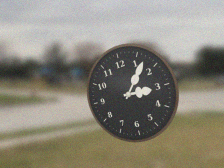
h=3 m=7
